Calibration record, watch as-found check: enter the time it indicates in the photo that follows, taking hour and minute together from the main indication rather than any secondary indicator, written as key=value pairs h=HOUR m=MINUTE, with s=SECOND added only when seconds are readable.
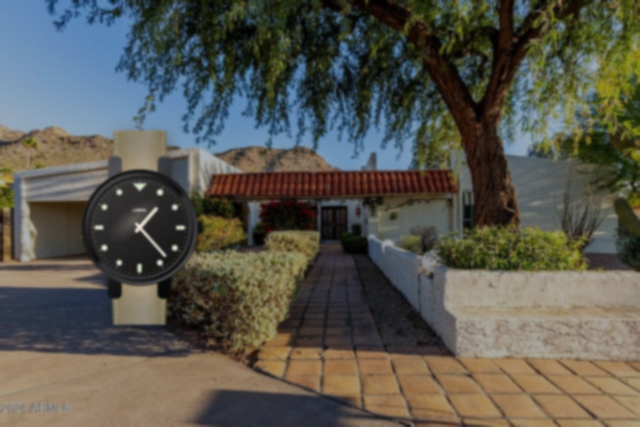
h=1 m=23
